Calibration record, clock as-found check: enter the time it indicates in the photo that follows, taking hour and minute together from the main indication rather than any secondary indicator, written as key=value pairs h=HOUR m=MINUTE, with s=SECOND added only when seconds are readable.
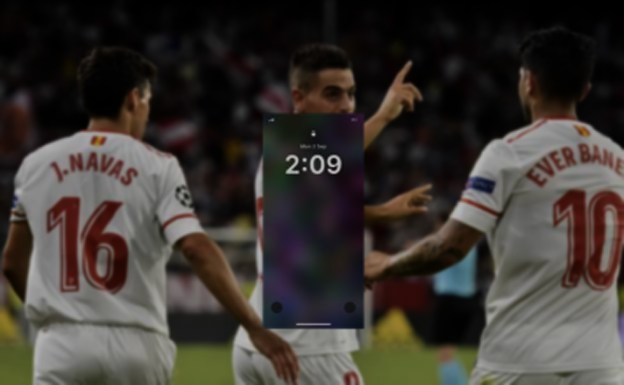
h=2 m=9
